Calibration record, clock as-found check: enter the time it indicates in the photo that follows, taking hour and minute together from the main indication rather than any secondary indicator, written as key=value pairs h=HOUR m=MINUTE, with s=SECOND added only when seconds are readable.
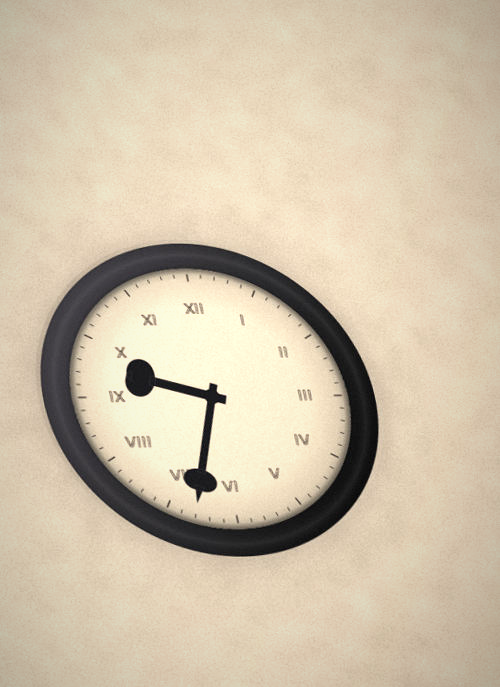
h=9 m=33
